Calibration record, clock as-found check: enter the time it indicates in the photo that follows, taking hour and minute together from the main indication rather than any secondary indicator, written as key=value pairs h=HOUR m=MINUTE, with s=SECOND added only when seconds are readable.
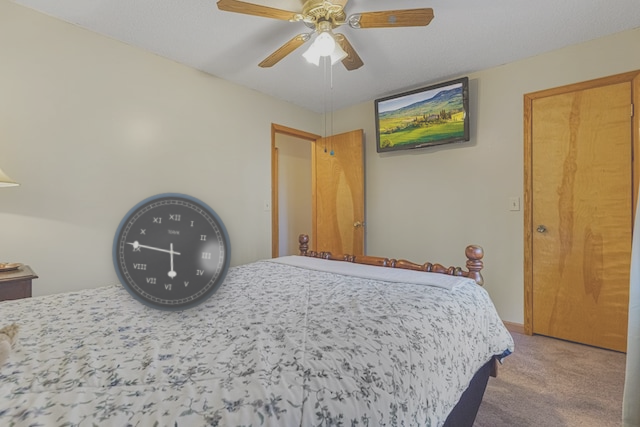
h=5 m=46
